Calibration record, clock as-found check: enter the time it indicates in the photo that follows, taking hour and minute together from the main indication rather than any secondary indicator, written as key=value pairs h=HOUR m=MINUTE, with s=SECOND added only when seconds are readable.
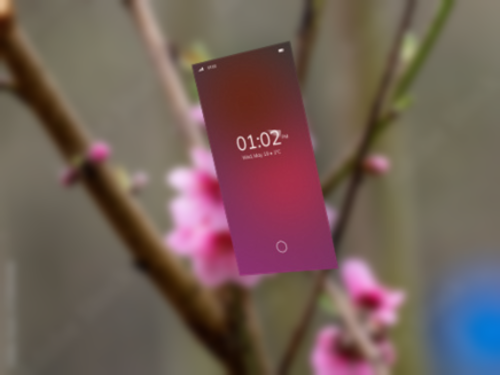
h=1 m=2
